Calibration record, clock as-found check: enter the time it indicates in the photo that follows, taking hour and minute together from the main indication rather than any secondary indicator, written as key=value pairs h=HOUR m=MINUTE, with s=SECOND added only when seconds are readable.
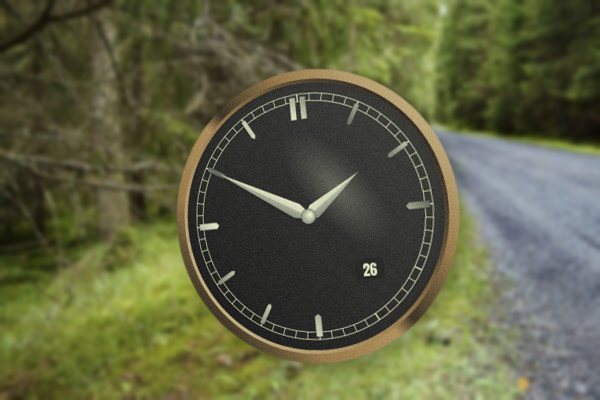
h=1 m=50
